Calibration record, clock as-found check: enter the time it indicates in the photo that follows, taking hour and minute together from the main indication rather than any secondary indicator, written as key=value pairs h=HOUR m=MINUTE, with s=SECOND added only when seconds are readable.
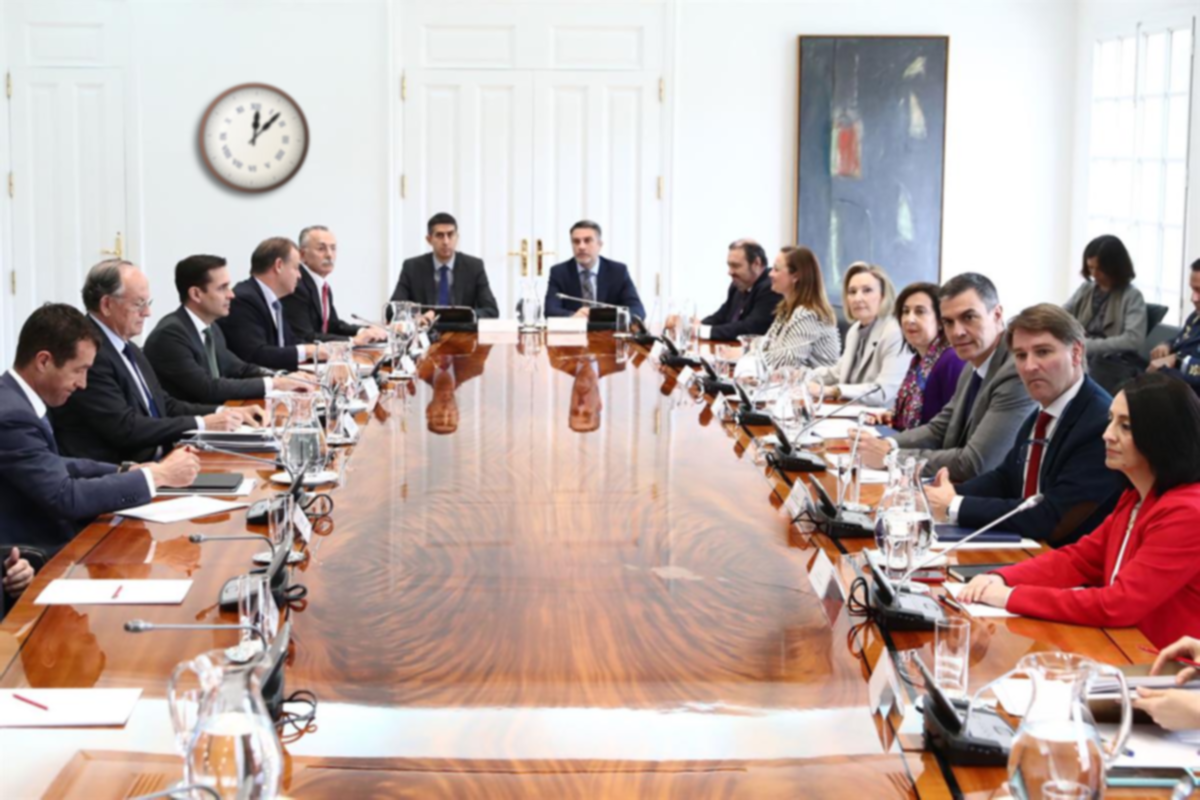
h=12 m=7
